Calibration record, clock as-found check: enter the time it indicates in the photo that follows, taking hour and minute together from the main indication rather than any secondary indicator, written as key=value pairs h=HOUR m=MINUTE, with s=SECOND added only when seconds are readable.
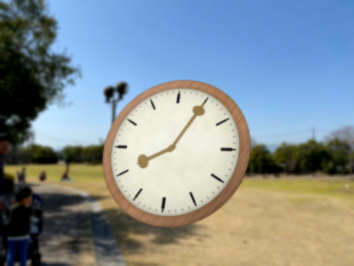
h=8 m=5
